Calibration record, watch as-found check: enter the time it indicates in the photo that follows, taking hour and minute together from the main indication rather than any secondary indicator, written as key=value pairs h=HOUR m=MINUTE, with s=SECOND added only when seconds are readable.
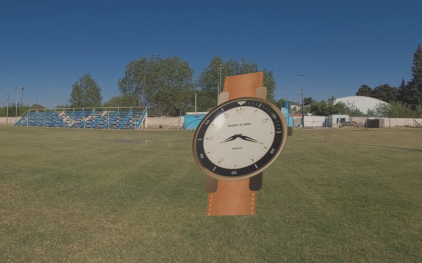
h=8 m=19
